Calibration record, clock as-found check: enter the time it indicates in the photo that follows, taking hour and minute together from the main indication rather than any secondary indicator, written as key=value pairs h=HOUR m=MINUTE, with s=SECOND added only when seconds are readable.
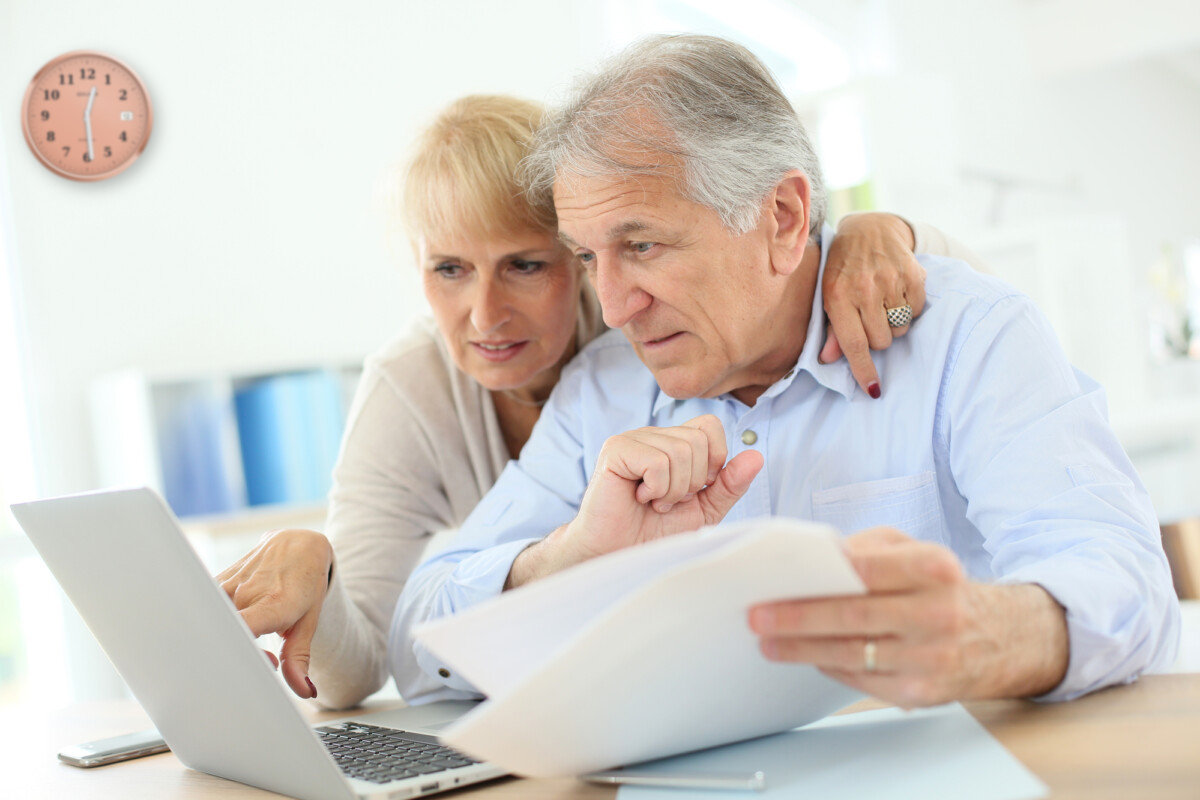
h=12 m=29
